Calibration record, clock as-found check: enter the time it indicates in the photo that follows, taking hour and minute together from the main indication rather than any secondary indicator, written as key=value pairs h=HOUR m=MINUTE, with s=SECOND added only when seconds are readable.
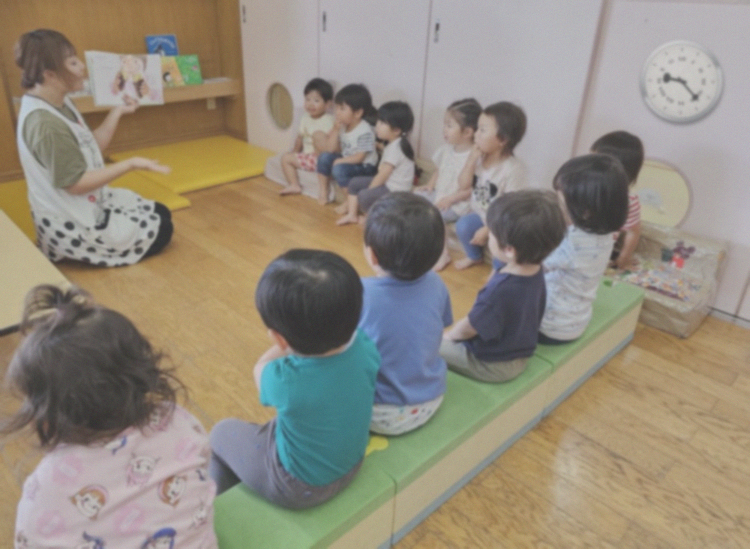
h=9 m=23
